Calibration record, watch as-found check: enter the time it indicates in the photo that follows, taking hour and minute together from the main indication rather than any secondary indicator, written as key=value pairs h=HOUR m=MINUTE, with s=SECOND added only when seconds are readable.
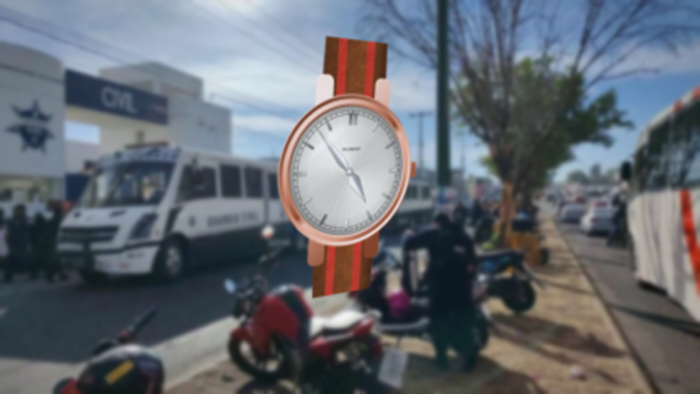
h=4 m=53
